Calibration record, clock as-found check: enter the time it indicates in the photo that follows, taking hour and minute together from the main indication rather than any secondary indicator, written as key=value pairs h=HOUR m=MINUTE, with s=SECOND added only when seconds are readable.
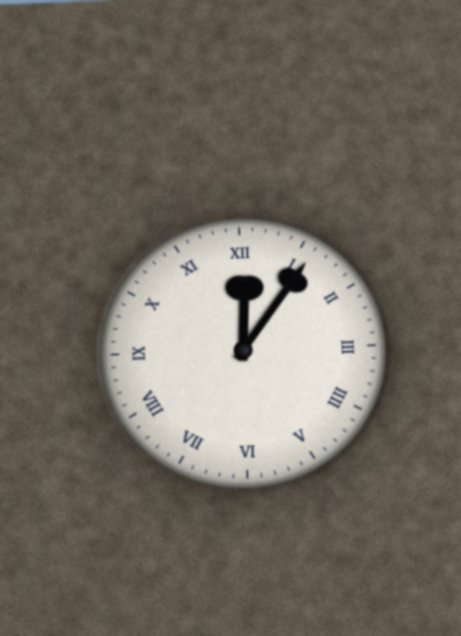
h=12 m=6
